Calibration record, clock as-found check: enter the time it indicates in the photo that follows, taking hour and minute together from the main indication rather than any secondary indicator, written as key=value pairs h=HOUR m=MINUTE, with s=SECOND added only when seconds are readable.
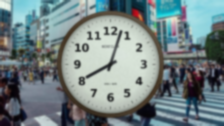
h=8 m=3
